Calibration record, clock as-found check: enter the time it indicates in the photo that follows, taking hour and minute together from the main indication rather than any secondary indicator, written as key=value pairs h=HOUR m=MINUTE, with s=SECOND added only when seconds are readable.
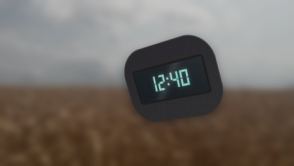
h=12 m=40
